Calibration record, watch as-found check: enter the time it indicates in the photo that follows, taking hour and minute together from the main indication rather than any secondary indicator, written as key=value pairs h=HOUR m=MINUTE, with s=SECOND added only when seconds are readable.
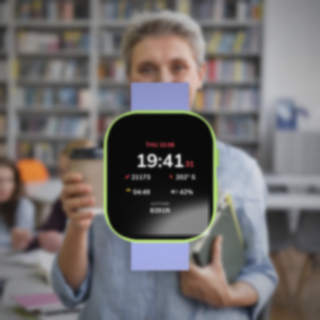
h=19 m=41
